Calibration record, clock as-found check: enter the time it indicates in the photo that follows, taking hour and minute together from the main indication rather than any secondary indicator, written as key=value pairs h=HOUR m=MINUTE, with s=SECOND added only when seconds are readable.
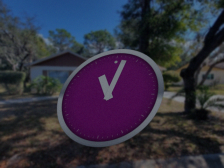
h=11 m=2
